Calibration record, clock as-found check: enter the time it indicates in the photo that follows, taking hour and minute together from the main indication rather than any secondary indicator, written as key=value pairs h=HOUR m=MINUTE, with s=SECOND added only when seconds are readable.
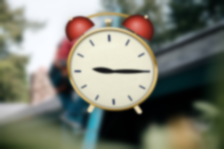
h=9 m=15
